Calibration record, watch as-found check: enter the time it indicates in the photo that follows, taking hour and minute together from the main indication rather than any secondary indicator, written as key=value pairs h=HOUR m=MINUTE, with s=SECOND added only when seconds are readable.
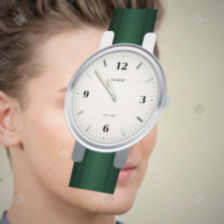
h=10 m=52
